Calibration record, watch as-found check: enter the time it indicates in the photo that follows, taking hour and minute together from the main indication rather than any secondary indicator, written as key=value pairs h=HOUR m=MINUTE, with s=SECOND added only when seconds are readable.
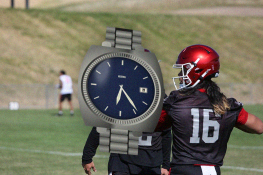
h=6 m=24
